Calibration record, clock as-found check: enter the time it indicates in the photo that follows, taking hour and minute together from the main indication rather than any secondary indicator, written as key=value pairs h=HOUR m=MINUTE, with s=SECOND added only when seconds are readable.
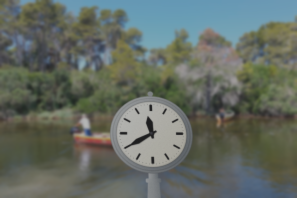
h=11 m=40
